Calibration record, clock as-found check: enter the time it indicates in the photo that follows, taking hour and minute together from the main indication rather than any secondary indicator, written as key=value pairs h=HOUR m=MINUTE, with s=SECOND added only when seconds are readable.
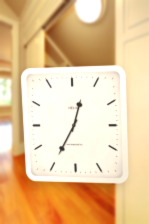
h=12 m=35
